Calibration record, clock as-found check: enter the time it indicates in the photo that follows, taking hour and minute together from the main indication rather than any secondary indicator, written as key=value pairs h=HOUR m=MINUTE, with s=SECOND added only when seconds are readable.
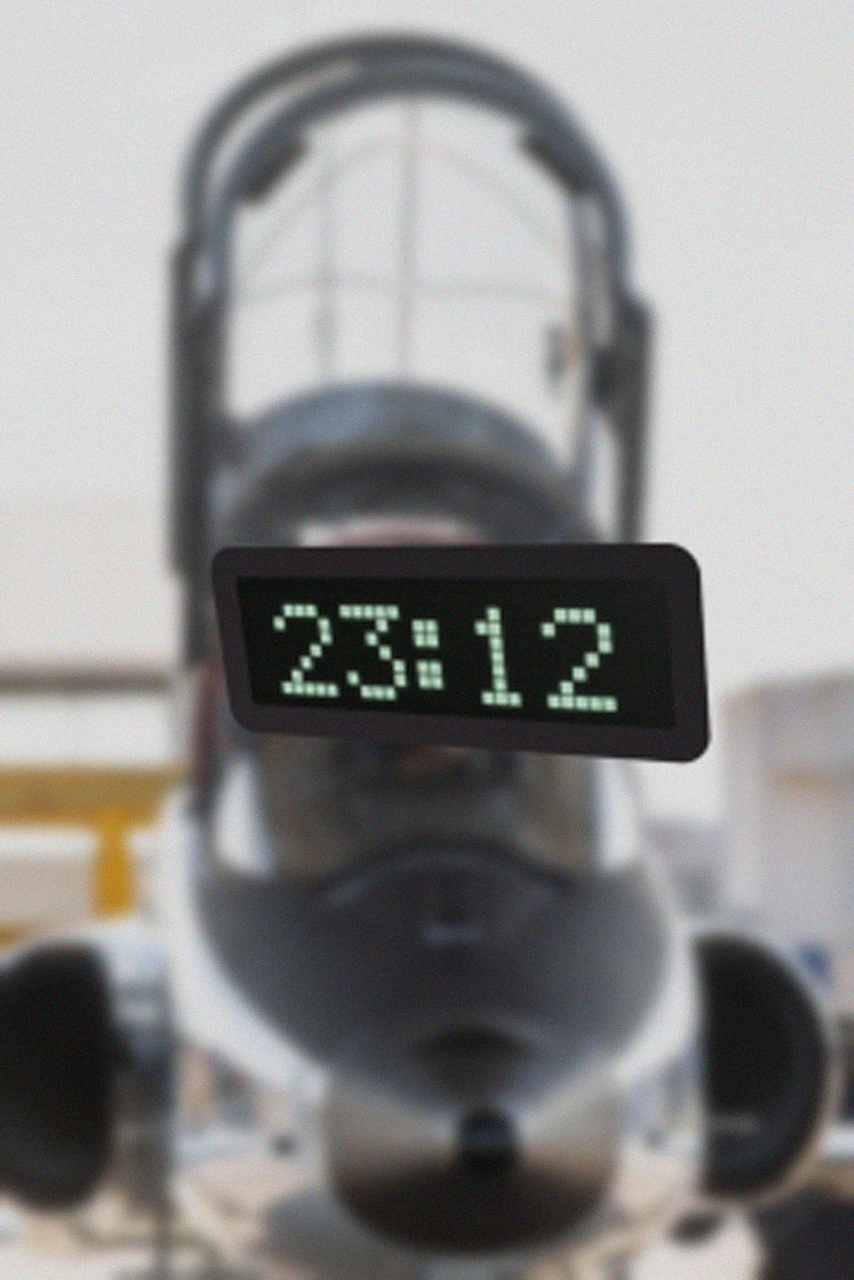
h=23 m=12
